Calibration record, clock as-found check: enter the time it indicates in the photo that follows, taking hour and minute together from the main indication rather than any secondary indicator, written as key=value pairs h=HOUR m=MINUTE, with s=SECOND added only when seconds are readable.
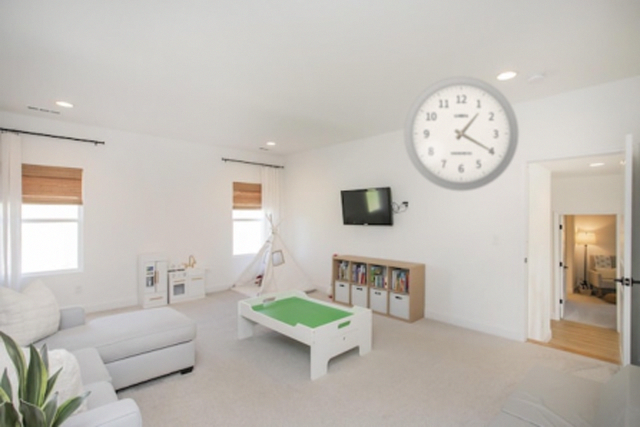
h=1 m=20
